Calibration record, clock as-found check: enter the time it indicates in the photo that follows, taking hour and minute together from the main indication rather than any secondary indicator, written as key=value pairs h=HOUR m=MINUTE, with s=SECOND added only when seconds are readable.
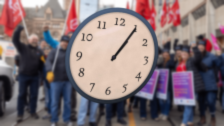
h=1 m=5
